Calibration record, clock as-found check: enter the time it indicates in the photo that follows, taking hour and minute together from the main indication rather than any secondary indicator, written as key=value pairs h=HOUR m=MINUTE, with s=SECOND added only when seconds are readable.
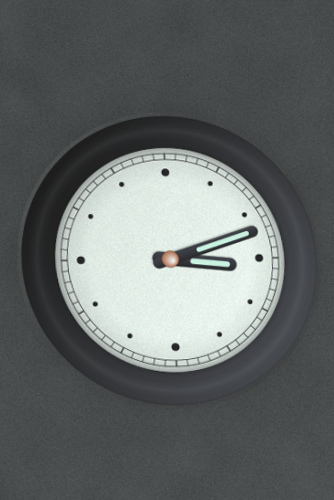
h=3 m=12
